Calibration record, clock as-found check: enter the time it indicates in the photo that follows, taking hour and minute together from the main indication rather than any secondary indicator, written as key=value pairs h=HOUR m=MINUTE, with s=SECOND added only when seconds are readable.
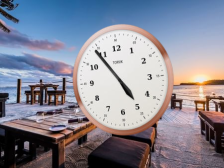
h=4 m=54
